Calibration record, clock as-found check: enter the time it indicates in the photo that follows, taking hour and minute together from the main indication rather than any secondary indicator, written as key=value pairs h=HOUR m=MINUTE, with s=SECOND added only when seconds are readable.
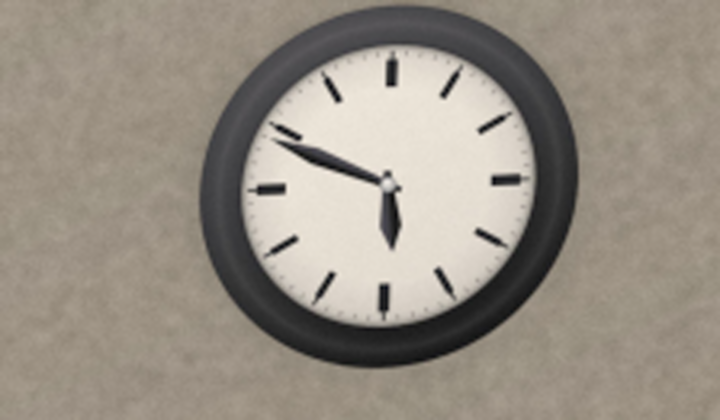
h=5 m=49
